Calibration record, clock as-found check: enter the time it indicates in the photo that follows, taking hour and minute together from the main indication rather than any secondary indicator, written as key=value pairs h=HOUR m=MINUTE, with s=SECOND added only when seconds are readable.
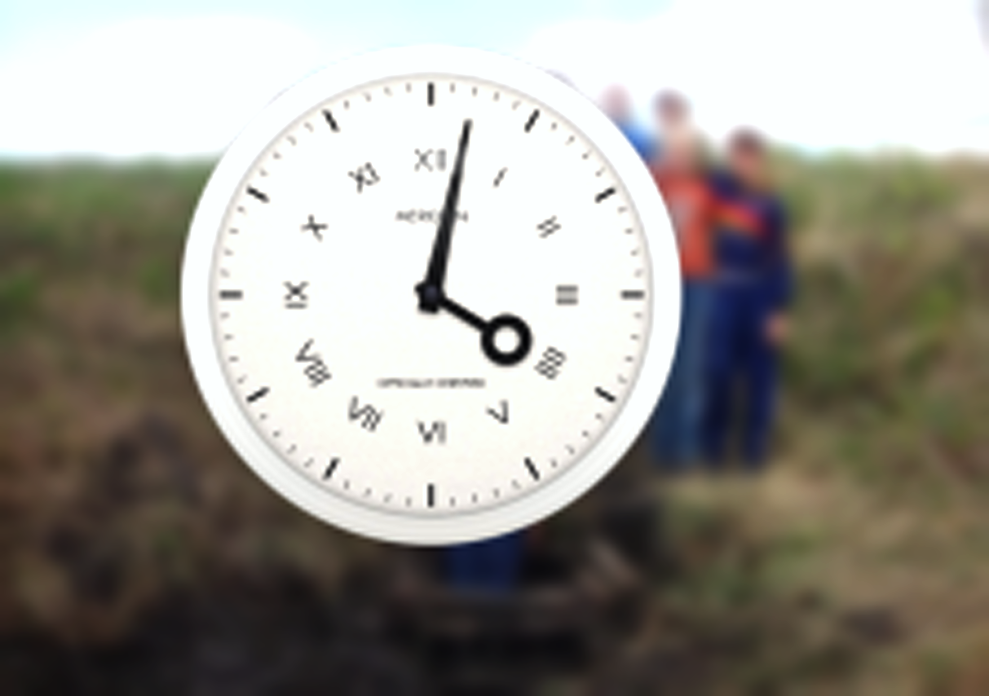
h=4 m=2
